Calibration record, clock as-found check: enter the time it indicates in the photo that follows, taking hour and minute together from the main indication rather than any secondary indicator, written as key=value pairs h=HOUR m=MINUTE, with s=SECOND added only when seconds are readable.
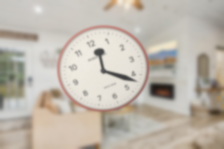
h=12 m=22
